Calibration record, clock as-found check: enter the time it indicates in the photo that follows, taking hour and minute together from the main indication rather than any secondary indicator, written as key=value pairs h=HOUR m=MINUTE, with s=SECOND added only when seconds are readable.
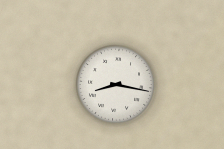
h=8 m=16
